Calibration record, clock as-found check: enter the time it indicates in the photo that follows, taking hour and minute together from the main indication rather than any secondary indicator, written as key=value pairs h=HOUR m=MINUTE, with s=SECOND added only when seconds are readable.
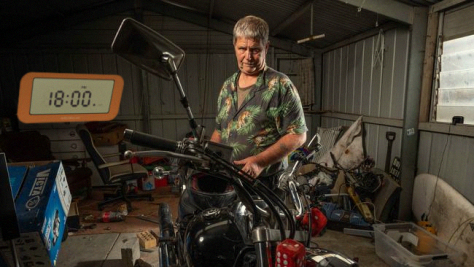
h=18 m=0
